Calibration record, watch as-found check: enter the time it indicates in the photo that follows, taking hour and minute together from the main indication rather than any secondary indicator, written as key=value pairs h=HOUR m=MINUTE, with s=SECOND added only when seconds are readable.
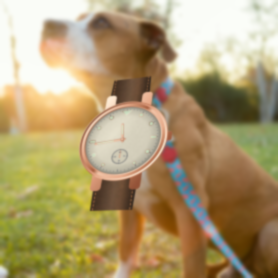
h=11 m=44
